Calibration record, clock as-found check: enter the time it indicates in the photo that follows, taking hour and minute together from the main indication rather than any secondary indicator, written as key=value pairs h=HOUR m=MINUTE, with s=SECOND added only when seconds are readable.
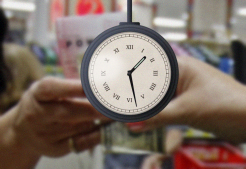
h=1 m=28
